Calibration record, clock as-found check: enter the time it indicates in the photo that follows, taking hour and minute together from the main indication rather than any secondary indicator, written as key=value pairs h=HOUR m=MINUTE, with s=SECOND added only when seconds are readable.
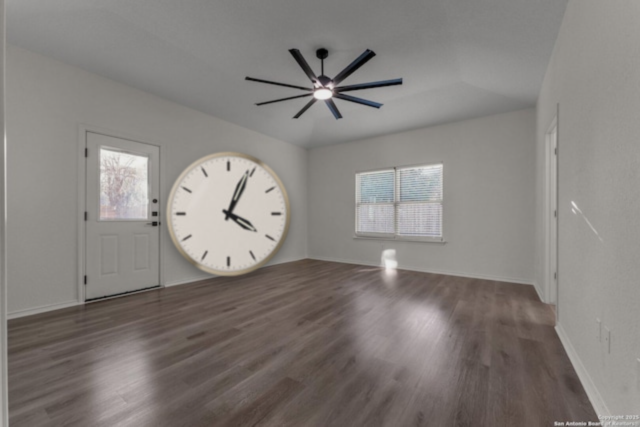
h=4 m=4
